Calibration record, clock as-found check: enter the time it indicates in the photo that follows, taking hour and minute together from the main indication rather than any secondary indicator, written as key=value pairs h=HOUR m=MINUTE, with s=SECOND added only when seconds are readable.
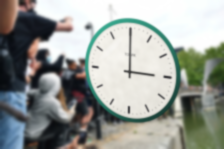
h=3 m=0
